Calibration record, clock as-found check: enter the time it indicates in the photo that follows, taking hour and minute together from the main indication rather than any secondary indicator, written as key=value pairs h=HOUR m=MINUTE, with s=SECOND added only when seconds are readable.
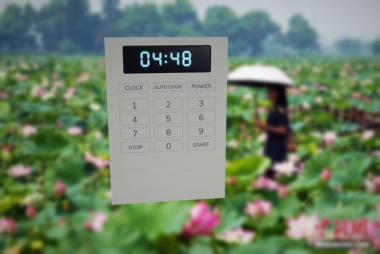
h=4 m=48
